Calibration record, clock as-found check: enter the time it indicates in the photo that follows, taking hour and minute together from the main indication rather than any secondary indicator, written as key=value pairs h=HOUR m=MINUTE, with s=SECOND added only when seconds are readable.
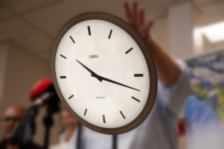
h=10 m=18
